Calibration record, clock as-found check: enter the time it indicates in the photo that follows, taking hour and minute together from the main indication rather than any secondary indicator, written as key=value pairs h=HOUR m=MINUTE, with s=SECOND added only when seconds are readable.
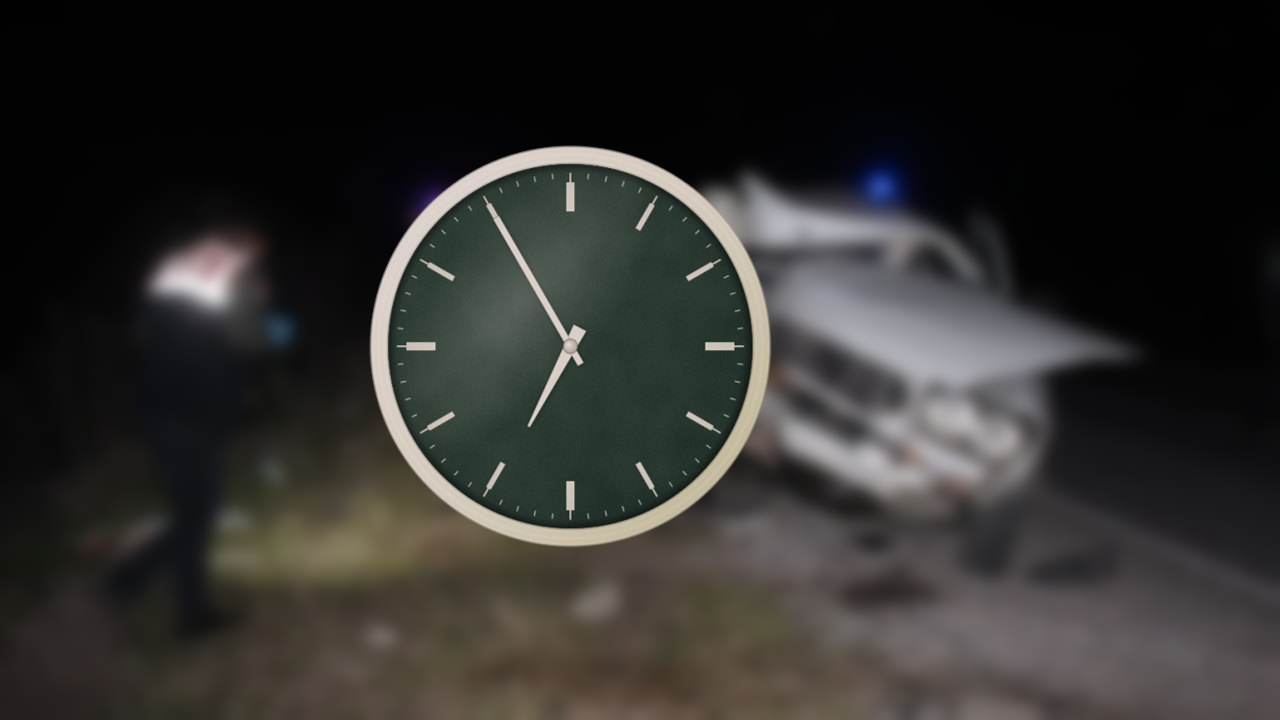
h=6 m=55
